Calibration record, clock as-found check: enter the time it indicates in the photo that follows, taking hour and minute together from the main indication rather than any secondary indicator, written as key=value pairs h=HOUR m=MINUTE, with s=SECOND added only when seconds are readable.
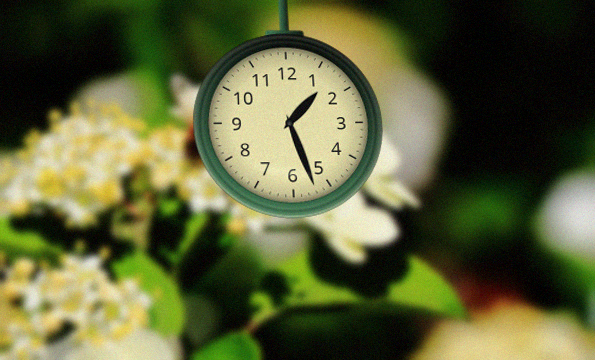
h=1 m=27
